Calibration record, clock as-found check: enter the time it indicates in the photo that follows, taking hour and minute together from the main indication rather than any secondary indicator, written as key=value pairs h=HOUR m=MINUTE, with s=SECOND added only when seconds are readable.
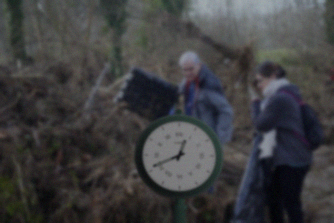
h=12 m=41
